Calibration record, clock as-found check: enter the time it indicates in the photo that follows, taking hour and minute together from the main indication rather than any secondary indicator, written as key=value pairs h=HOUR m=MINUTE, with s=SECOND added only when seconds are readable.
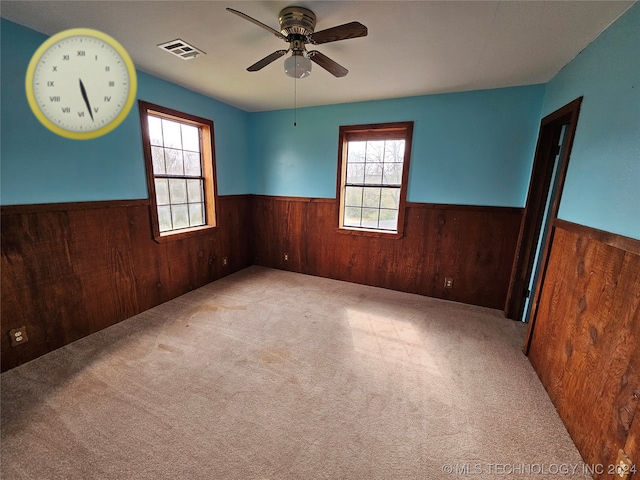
h=5 m=27
